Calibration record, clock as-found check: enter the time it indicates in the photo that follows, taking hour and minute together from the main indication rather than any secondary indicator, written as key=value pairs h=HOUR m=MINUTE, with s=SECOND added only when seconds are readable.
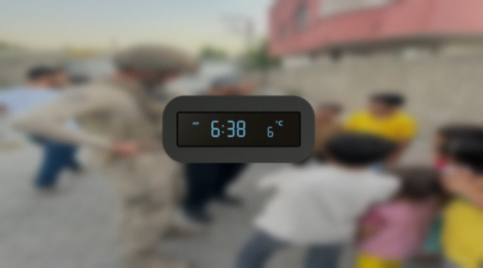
h=6 m=38
